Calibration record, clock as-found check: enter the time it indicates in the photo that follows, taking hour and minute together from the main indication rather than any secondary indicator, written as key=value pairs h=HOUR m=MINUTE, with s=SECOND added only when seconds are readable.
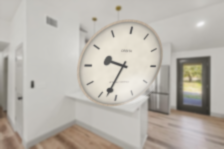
h=9 m=33
